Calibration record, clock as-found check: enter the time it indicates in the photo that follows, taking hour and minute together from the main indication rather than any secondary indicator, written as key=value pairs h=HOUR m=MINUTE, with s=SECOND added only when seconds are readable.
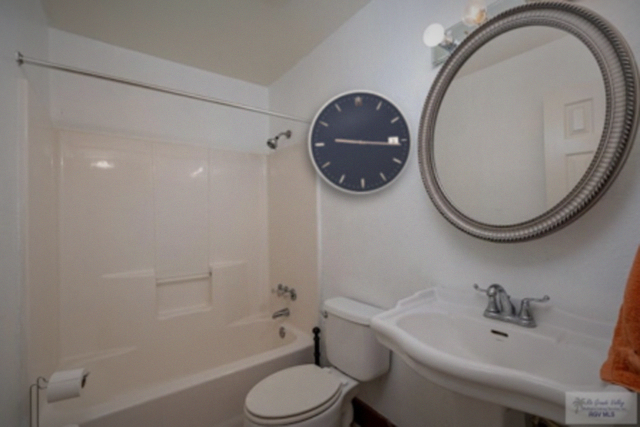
h=9 m=16
